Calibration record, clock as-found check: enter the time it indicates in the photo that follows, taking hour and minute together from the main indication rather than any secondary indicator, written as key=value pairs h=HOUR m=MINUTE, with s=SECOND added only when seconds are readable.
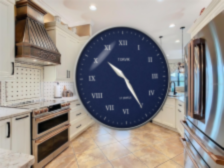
h=10 m=25
